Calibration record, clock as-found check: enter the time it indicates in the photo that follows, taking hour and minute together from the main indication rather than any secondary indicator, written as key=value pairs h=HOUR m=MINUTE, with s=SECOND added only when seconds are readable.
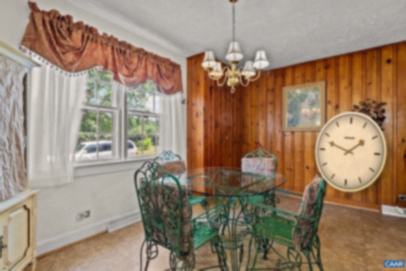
h=1 m=48
